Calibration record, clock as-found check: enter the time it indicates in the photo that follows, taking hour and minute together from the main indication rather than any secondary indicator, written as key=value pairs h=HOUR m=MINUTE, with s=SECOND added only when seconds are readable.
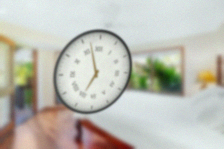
h=6 m=57
